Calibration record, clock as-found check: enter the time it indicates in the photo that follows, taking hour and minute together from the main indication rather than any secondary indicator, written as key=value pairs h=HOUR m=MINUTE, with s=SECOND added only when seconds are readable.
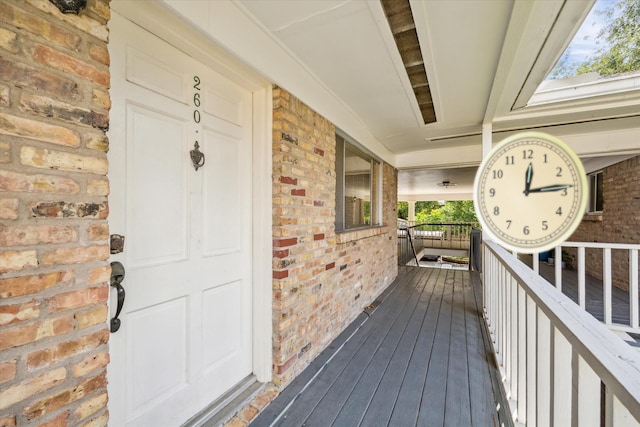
h=12 m=14
